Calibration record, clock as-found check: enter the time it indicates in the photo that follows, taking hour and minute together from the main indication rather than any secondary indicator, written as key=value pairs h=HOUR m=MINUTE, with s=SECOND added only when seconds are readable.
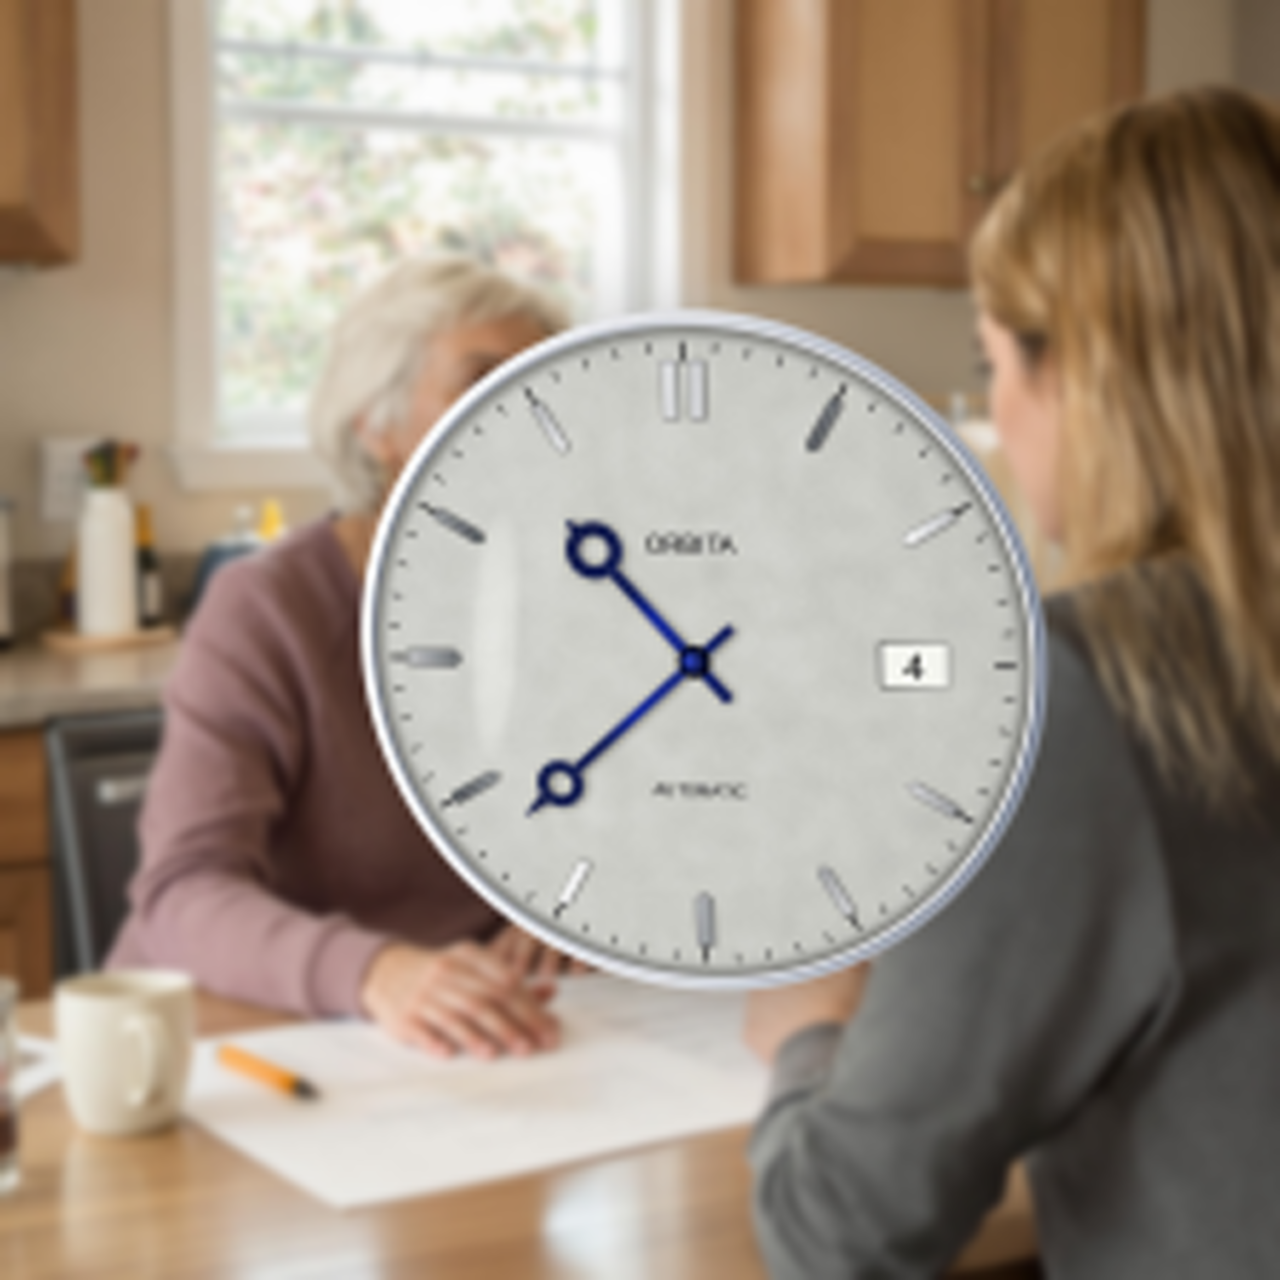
h=10 m=38
